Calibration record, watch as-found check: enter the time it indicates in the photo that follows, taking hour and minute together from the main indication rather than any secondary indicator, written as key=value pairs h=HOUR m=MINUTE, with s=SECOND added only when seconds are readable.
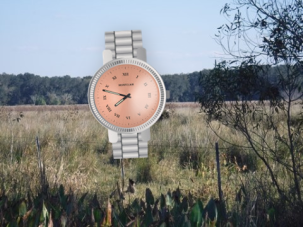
h=7 m=48
